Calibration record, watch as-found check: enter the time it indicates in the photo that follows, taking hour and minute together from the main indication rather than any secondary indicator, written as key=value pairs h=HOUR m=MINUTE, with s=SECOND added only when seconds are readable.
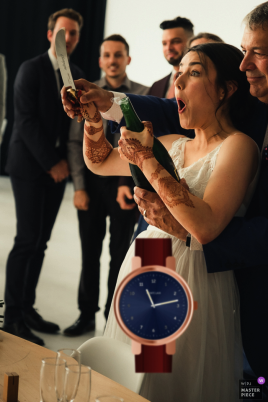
h=11 m=13
